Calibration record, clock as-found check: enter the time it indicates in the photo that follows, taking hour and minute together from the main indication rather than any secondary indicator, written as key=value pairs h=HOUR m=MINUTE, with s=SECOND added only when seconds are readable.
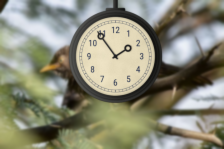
h=1 m=54
